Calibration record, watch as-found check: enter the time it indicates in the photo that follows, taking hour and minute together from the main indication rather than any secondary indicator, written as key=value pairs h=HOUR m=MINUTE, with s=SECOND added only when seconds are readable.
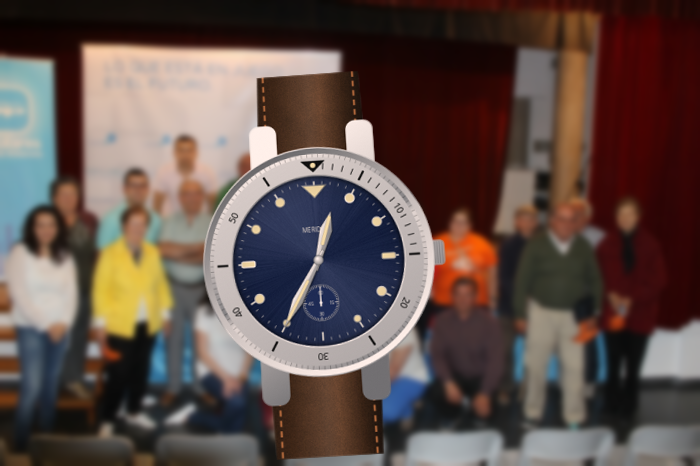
h=12 m=35
